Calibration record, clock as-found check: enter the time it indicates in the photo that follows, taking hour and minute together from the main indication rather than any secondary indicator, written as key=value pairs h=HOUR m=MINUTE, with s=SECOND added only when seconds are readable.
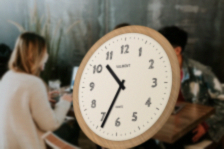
h=10 m=34
